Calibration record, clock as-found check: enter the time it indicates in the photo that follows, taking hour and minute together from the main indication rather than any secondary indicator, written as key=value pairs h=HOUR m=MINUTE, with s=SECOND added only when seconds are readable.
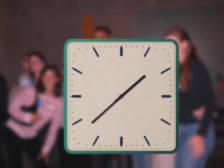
h=1 m=38
